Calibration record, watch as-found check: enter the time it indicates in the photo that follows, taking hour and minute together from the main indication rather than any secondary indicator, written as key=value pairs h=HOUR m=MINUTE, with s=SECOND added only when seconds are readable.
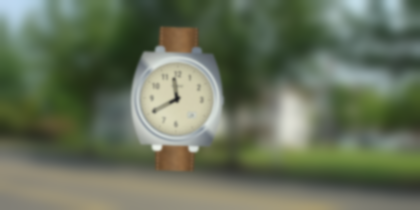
h=11 m=40
